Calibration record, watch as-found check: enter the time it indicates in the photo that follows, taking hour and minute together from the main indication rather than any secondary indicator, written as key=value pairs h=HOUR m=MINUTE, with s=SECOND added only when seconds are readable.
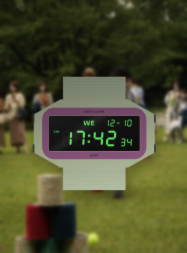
h=17 m=42
